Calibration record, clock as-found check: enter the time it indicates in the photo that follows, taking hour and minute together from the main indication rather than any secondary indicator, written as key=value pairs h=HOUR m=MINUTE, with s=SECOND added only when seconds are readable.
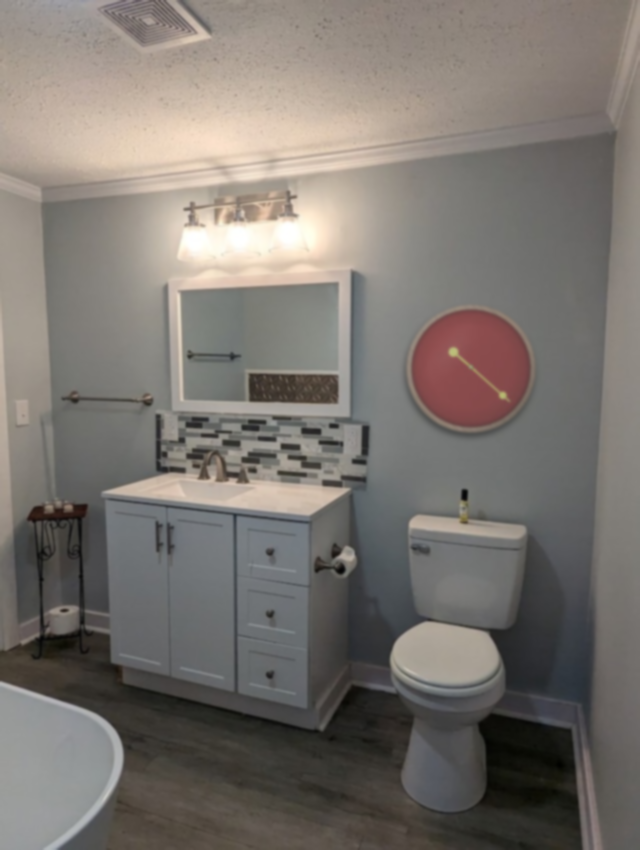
h=10 m=22
